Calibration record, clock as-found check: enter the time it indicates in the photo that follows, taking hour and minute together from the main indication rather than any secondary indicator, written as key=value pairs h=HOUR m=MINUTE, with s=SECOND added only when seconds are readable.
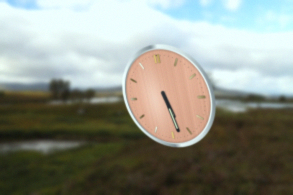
h=5 m=28
